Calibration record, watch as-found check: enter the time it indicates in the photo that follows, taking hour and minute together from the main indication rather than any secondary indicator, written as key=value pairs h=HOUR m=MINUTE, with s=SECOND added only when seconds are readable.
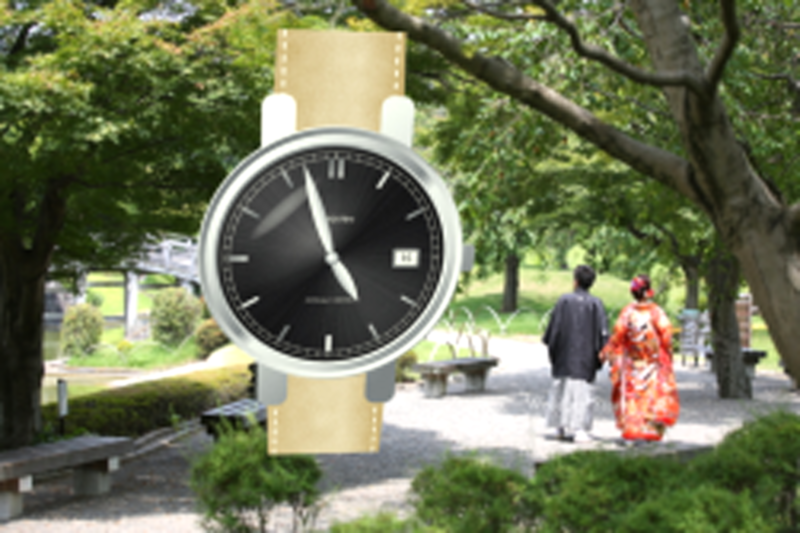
h=4 m=57
